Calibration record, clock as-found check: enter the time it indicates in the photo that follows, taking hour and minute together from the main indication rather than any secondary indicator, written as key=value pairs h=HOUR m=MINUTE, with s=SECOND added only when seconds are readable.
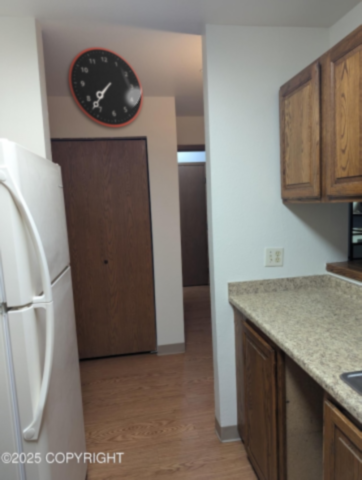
h=7 m=37
